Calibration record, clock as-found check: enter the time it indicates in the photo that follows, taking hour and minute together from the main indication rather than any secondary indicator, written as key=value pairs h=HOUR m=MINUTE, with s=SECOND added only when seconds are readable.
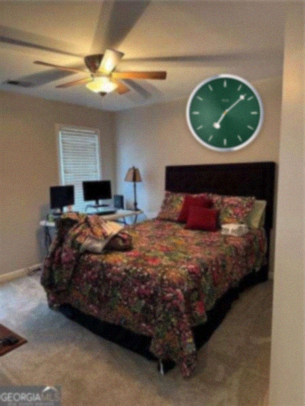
h=7 m=8
